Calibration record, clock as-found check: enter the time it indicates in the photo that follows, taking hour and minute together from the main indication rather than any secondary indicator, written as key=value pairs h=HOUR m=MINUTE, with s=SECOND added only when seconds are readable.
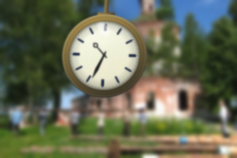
h=10 m=34
